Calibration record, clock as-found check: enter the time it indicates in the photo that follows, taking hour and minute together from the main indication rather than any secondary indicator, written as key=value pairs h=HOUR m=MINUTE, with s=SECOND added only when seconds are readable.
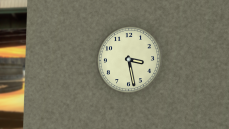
h=3 m=28
